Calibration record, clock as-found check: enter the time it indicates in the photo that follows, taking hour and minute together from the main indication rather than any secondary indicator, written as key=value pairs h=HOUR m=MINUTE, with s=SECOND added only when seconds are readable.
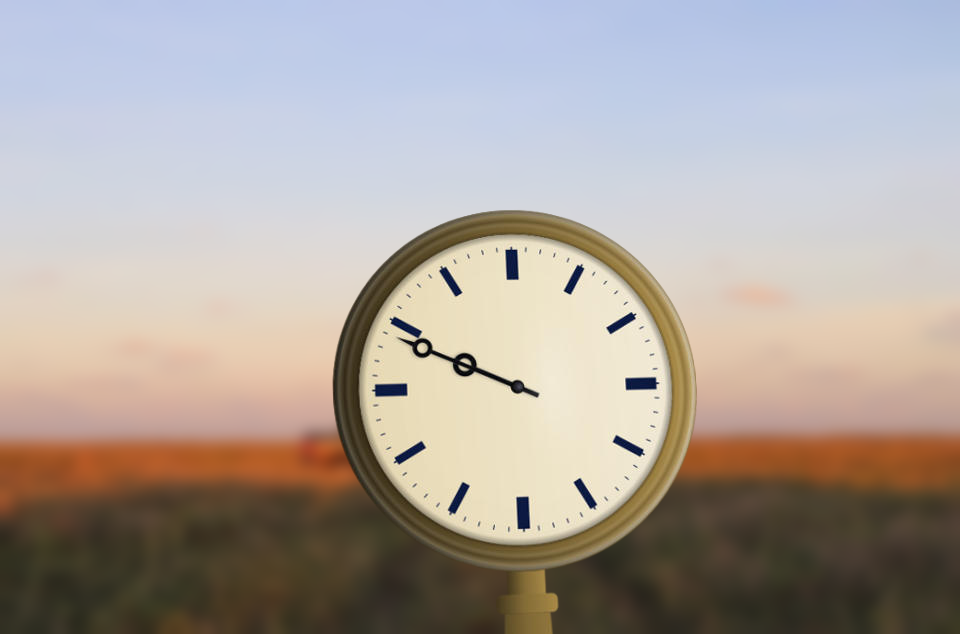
h=9 m=49
